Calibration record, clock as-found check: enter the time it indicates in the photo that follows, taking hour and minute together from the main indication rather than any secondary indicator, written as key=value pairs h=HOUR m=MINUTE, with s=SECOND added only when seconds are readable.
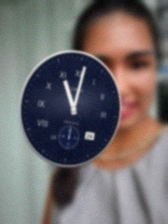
h=11 m=1
